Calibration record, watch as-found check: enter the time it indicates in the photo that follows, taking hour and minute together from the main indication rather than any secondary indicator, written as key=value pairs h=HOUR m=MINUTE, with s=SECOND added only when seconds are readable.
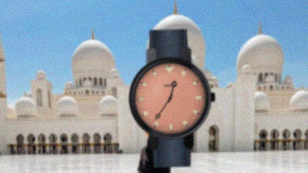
h=12 m=36
